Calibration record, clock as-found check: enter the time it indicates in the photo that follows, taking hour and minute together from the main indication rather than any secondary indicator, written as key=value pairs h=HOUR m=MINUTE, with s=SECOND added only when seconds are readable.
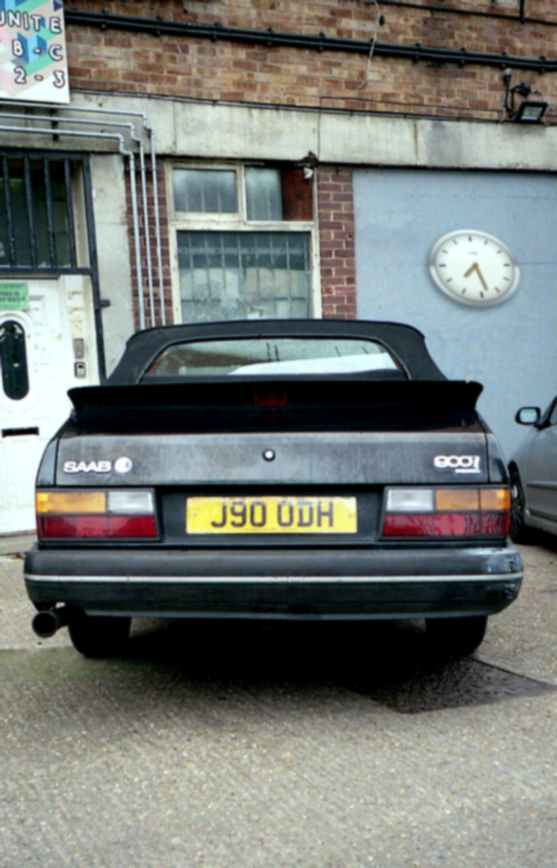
h=7 m=28
